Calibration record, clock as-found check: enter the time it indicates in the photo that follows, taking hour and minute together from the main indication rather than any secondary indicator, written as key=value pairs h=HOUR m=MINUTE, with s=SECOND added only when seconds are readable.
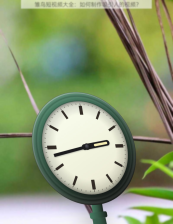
h=2 m=43
